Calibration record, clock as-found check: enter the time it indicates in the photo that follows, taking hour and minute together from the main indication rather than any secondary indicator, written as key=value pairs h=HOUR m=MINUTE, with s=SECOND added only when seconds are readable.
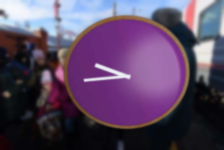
h=9 m=44
